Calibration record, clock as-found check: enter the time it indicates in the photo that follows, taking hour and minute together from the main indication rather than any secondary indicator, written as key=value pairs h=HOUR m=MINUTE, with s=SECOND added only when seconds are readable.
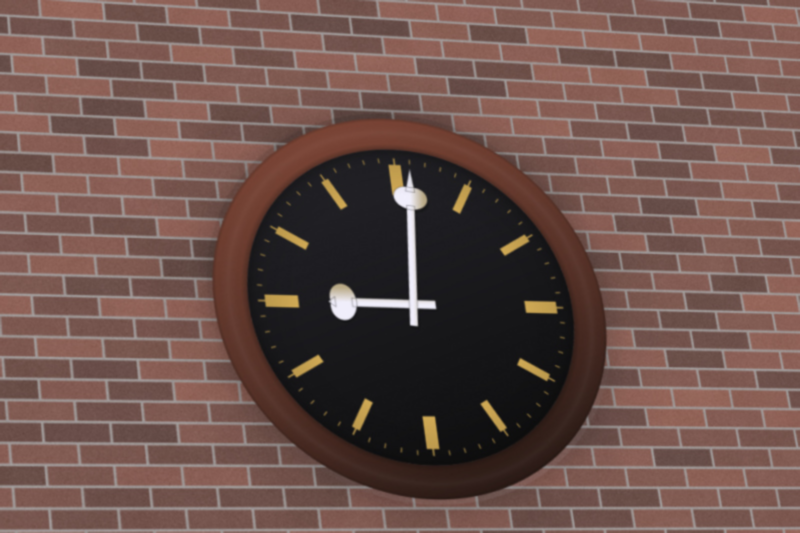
h=9 m=1
